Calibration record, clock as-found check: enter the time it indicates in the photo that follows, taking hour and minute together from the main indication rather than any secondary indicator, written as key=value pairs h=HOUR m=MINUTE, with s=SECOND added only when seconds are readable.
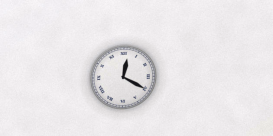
h=12 m=20
